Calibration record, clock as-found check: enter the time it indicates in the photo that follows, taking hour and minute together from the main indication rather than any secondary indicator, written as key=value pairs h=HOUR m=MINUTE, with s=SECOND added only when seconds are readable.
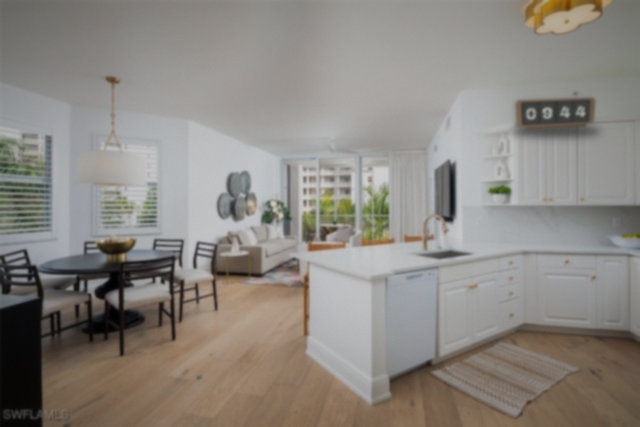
h=9 m=44
